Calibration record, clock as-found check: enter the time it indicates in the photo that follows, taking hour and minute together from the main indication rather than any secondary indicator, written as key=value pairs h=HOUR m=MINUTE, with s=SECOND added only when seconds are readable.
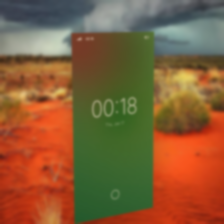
h=0 m=18
